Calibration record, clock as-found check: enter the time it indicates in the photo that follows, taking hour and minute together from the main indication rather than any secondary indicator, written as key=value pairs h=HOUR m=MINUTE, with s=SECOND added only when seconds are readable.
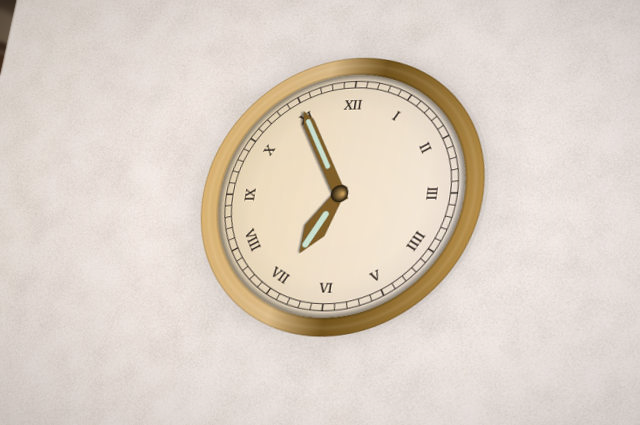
h=6 m=55
